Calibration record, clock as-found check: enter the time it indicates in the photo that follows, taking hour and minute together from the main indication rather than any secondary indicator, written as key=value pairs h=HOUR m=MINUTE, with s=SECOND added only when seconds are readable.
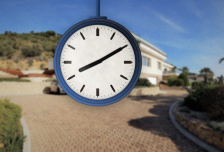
h=8 m=10
